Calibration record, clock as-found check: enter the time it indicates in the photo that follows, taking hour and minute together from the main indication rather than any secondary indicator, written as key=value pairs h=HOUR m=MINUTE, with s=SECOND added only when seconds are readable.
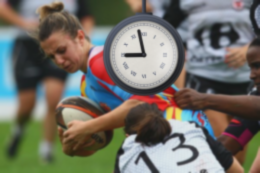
h=8 m=58
